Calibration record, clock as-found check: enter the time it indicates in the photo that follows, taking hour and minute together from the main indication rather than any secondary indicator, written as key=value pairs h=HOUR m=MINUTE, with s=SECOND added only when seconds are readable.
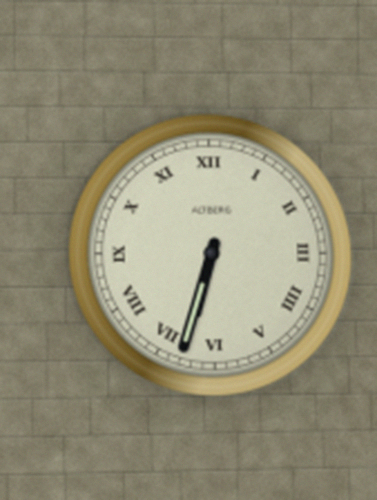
h=6 m=33
